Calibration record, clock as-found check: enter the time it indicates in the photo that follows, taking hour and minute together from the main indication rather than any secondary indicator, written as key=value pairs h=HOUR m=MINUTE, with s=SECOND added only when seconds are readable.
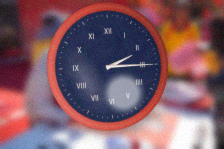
h=2 m=15
